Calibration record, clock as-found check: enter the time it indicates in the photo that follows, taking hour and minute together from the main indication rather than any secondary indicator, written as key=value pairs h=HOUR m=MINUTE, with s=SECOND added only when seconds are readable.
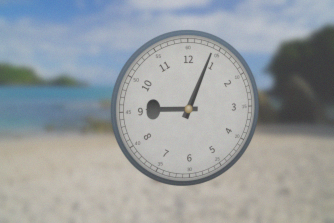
h=9 m=4
